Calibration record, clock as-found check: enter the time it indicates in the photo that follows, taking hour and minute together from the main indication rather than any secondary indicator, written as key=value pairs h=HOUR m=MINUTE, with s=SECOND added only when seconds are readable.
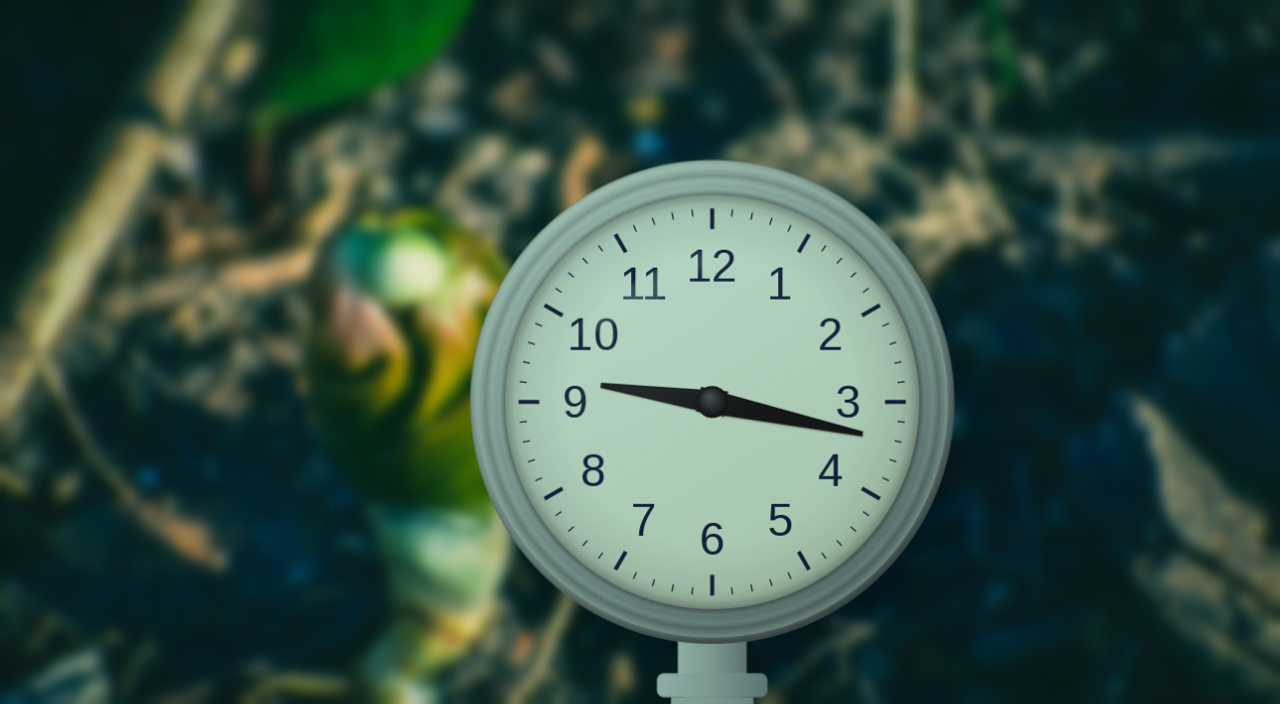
h=9 m=17
